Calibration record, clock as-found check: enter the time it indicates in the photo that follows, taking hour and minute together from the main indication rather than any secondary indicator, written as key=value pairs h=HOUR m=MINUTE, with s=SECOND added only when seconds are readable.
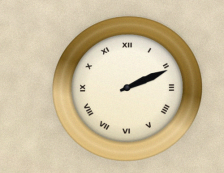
h=2 m=11
